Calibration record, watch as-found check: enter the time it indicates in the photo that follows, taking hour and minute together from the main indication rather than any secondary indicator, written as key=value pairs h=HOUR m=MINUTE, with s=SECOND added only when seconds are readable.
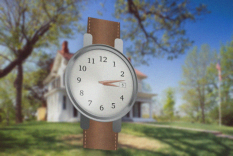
h=3 m=13
